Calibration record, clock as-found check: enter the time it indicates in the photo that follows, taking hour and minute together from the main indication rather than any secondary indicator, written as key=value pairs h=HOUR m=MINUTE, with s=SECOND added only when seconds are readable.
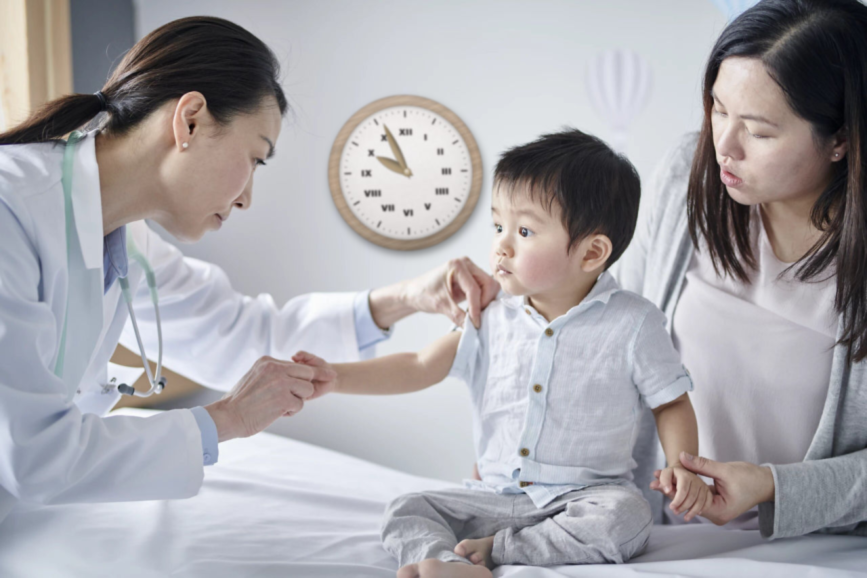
h=9 m=56
